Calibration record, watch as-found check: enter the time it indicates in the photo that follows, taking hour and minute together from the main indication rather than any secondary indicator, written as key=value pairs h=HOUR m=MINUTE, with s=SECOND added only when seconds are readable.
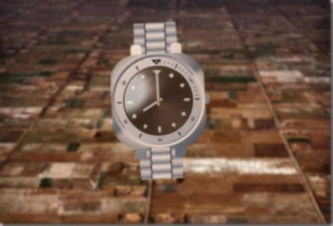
h=8 m=0
